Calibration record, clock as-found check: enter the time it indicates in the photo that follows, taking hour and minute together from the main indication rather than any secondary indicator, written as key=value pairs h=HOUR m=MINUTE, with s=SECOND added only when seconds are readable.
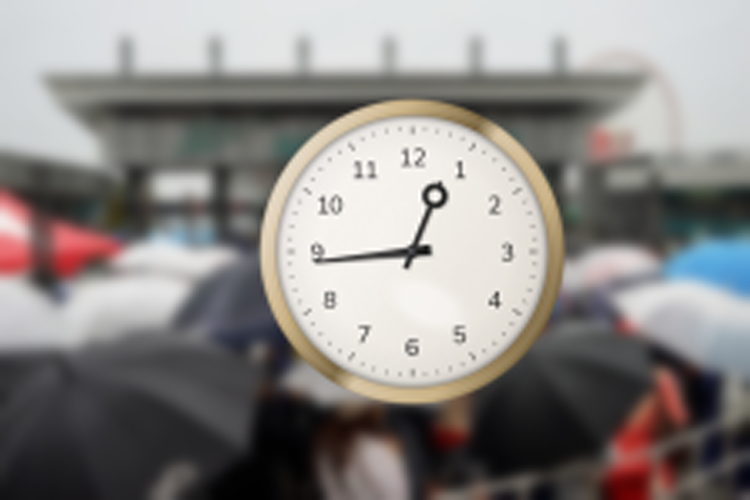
h=12 m=44
